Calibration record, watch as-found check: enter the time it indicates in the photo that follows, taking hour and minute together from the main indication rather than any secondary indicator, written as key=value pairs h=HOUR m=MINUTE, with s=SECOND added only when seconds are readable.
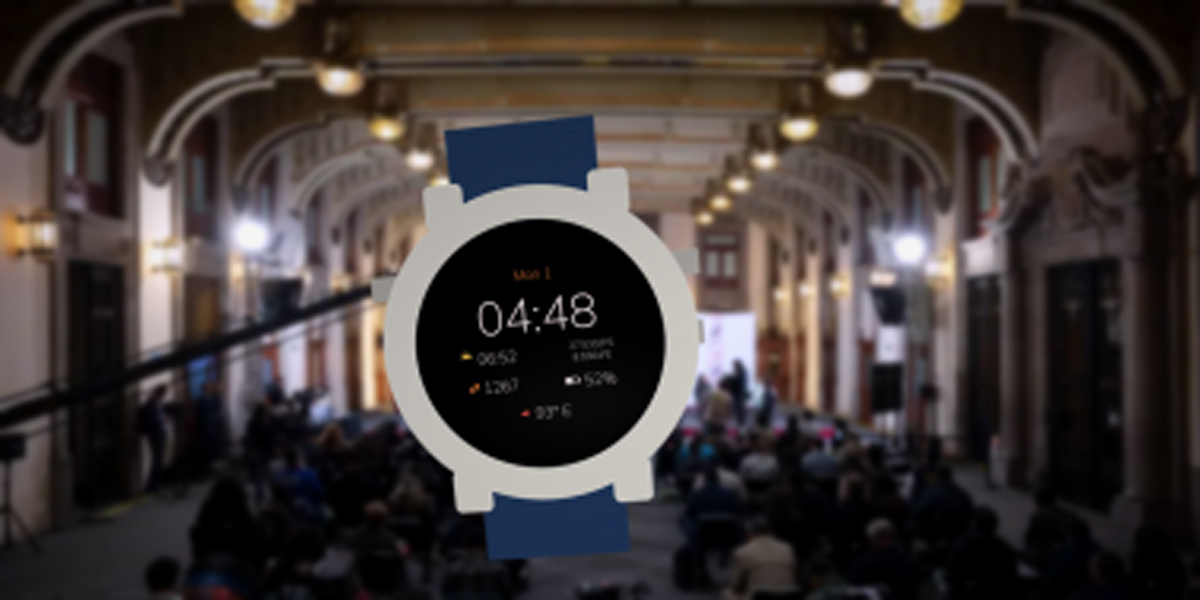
h=4 m=48
